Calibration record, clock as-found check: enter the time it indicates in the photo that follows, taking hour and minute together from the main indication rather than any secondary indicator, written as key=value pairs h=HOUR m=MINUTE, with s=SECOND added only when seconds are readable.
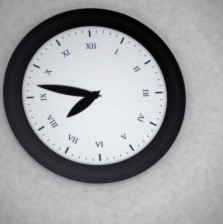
h=7 m=47
